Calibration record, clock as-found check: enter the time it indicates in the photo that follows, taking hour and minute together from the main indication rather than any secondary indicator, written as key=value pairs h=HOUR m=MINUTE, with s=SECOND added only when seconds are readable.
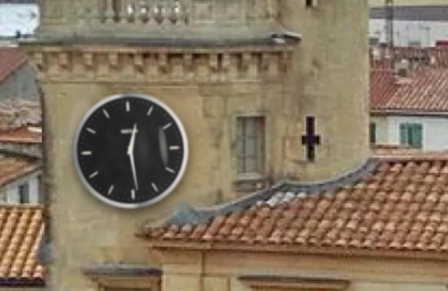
h=12 m=29
